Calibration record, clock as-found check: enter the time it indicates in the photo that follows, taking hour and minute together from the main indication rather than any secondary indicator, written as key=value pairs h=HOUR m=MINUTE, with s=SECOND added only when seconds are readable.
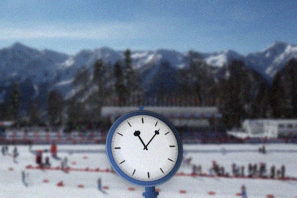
h=11 m=7
